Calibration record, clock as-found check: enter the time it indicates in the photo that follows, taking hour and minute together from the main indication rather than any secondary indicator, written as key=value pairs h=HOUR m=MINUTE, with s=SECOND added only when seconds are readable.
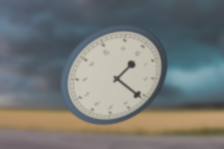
h=12 m=16
